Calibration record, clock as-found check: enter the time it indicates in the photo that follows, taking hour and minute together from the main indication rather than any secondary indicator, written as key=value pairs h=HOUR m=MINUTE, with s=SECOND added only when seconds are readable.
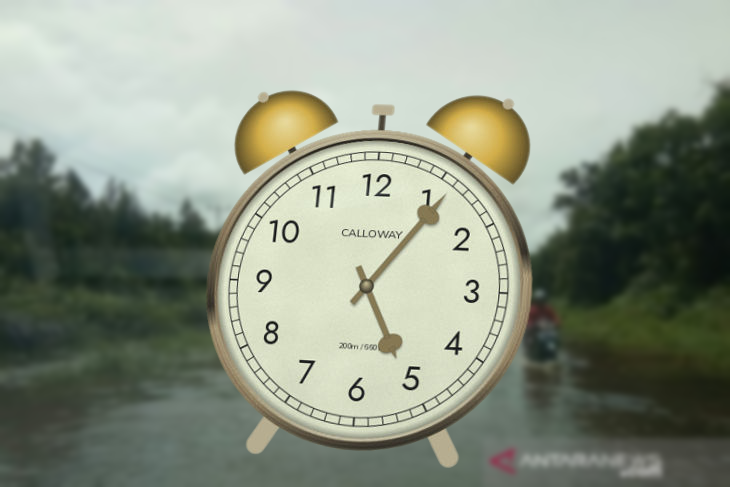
h=5 m=6
